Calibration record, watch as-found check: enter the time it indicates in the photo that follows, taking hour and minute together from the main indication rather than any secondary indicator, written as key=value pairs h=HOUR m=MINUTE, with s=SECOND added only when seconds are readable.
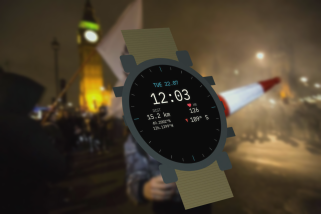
h=12 m=3
